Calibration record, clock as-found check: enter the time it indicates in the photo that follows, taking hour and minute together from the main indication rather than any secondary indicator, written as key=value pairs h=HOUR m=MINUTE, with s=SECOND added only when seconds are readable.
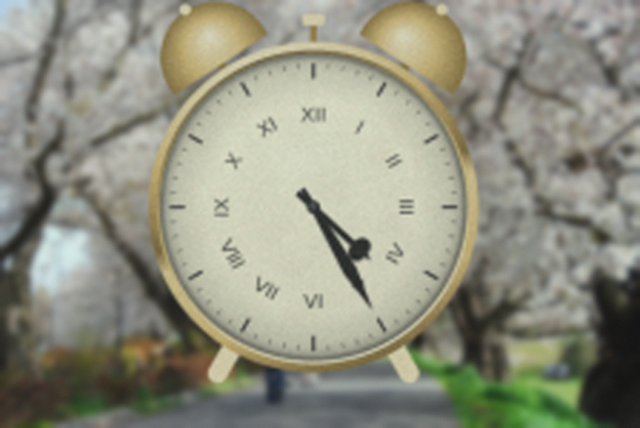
h=4 m=25
